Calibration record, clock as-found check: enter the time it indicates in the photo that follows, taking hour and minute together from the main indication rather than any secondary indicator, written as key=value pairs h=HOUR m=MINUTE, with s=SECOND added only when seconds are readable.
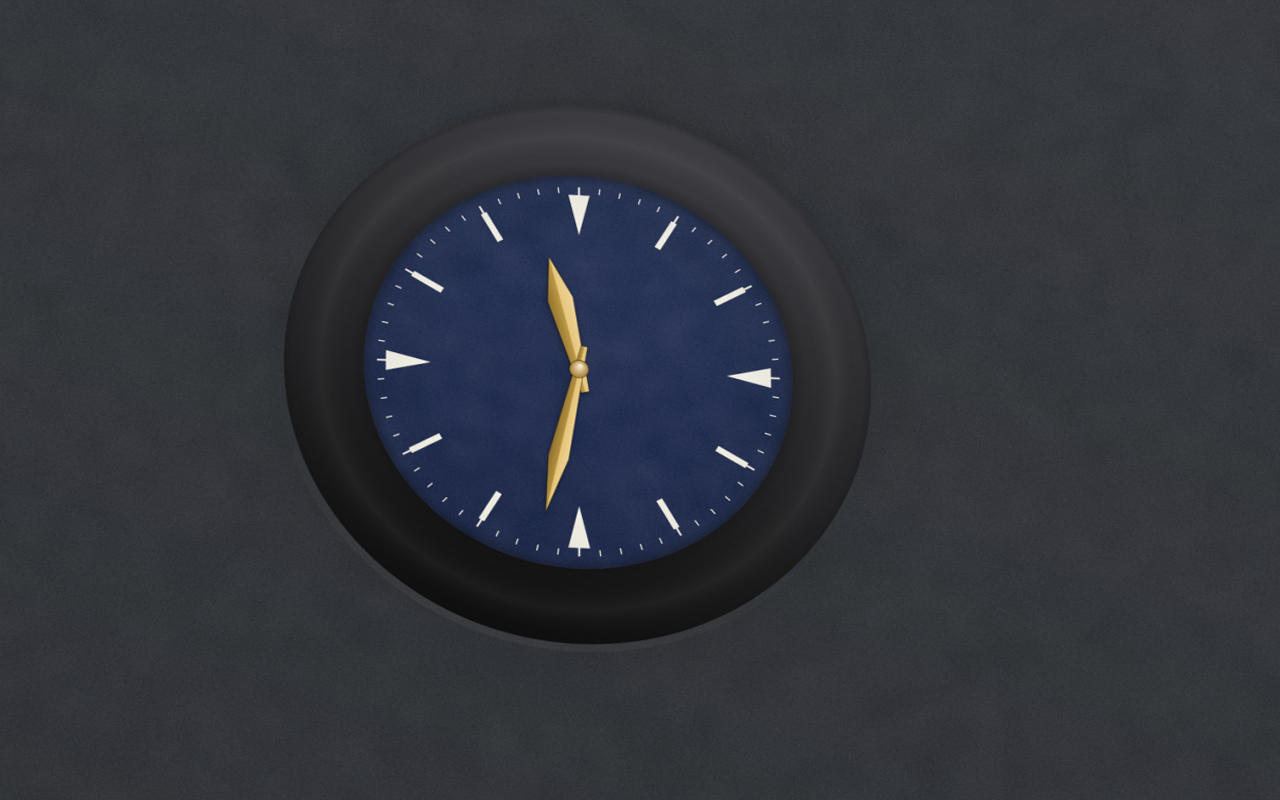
h=11 m=32
